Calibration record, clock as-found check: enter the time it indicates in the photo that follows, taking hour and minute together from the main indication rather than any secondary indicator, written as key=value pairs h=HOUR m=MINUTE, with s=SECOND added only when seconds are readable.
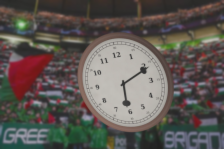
h=6 m=11
